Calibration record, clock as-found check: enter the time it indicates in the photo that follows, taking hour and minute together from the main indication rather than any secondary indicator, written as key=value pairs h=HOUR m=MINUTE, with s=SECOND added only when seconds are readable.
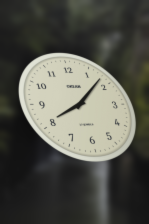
h=8 m=8
